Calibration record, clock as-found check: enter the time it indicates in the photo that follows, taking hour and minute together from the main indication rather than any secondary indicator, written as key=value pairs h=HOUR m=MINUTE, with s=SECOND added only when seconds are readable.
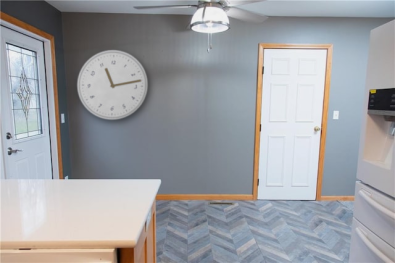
h=11 m=13
